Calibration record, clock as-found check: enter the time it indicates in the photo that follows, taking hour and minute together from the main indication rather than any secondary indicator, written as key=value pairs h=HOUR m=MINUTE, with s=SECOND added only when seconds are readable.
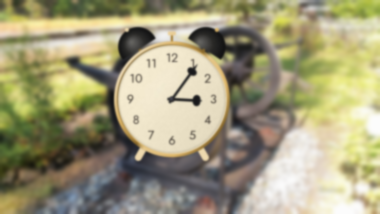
h=3 m=6
